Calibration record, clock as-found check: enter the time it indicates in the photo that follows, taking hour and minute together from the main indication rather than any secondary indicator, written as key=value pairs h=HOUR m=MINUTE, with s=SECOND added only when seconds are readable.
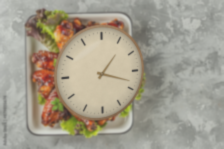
h=1 m=18
